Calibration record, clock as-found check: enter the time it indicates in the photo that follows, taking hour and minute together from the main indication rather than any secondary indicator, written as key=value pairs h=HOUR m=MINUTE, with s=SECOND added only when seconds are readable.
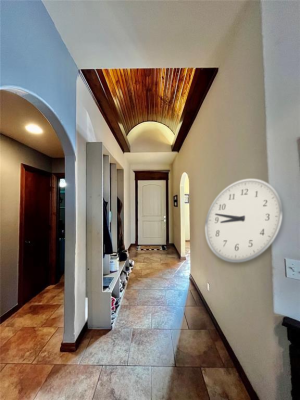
h=8 m=47
